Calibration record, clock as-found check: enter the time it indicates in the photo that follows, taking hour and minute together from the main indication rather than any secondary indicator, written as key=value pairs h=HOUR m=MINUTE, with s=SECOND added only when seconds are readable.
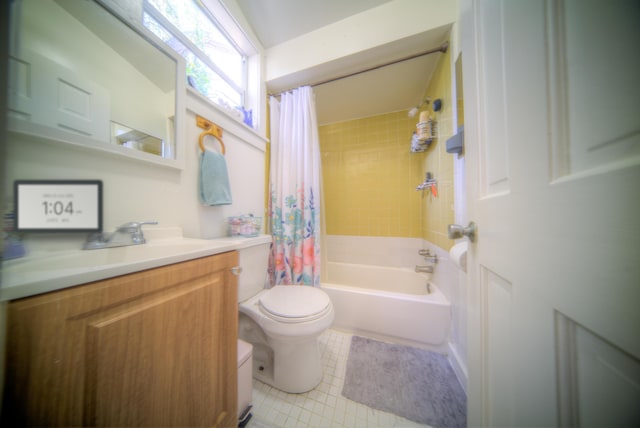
h=1 m=4
